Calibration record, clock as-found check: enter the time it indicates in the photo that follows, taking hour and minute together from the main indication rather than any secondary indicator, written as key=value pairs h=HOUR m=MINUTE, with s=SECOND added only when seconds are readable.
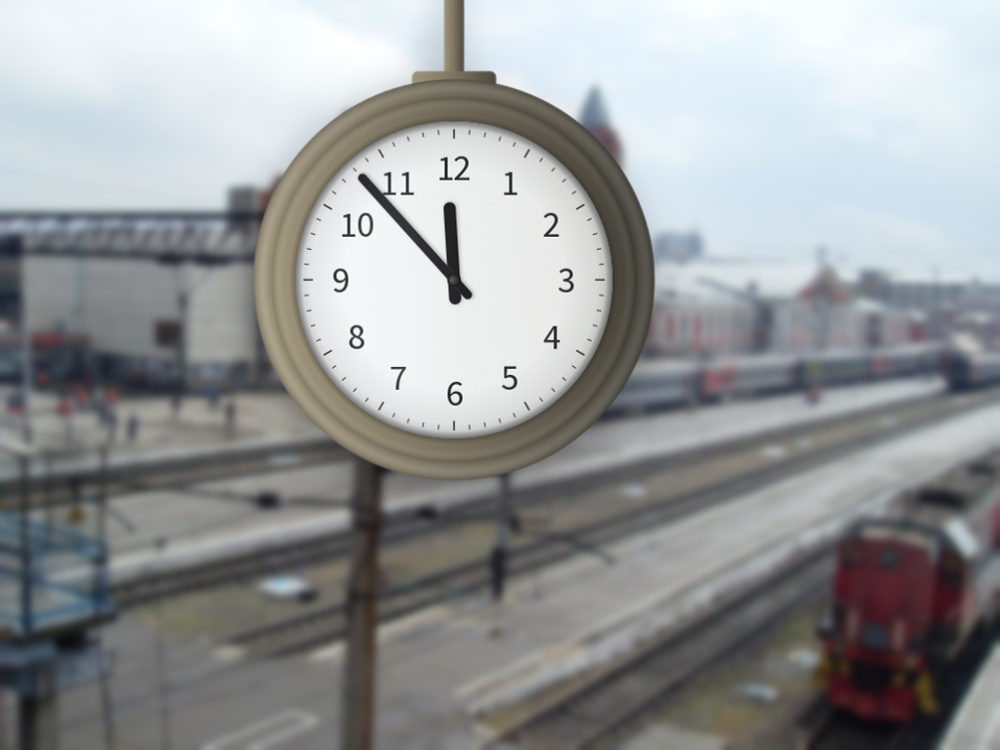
h=11 m=53
